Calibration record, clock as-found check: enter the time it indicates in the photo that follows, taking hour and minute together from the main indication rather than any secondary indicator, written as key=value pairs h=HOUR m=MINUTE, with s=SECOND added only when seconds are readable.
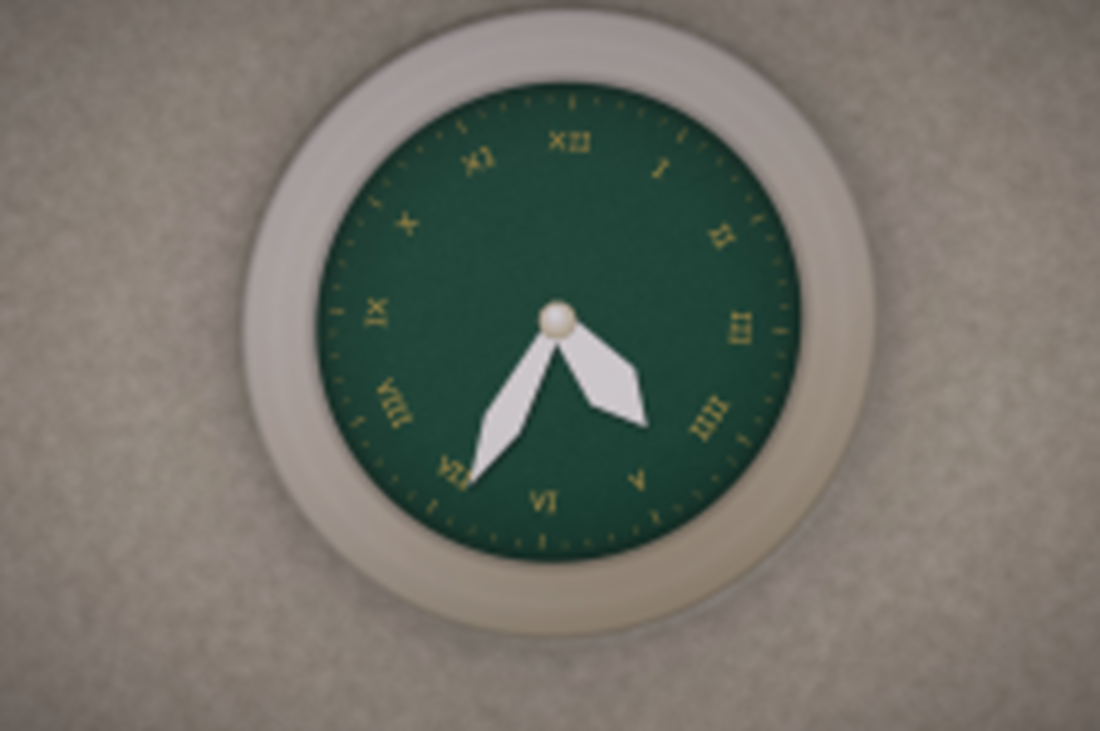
h=4 m=34
